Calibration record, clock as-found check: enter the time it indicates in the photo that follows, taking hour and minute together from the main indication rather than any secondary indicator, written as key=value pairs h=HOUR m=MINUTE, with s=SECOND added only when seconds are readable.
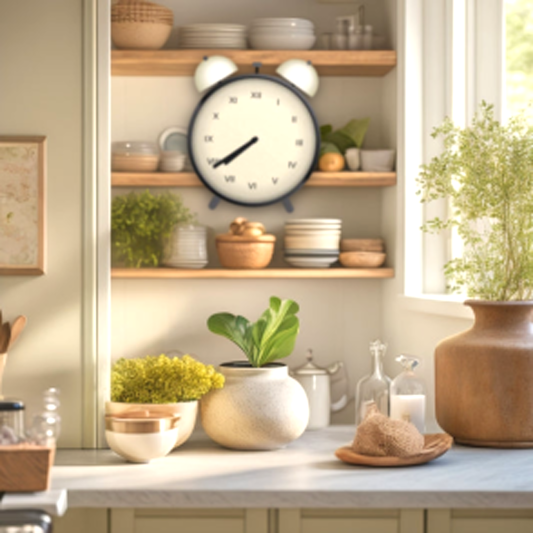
h=7 m=39
